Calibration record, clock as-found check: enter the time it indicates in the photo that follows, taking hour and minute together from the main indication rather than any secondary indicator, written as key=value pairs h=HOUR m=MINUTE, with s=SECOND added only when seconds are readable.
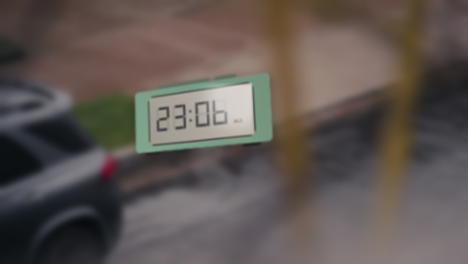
h=23 m=6
